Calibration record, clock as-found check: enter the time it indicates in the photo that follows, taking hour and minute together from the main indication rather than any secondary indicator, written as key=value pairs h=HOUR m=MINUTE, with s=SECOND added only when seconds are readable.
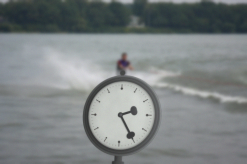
h=2 m=25
